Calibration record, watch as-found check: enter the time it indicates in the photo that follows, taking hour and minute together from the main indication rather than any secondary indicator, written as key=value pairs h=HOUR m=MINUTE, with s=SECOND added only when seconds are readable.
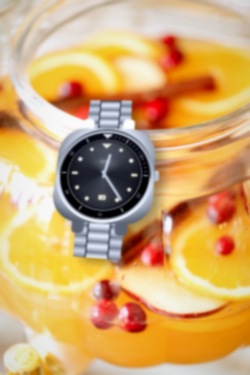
h=12 m=24
